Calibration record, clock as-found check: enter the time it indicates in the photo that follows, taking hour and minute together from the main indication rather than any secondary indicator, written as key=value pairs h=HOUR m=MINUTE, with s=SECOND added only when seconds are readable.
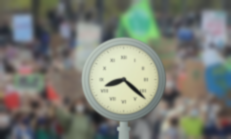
h=8 m=22
